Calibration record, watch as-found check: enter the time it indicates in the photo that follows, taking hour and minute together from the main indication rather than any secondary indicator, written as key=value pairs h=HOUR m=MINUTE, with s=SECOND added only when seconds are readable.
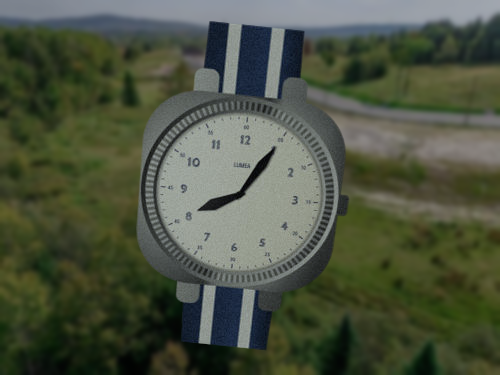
h=8 m=5
